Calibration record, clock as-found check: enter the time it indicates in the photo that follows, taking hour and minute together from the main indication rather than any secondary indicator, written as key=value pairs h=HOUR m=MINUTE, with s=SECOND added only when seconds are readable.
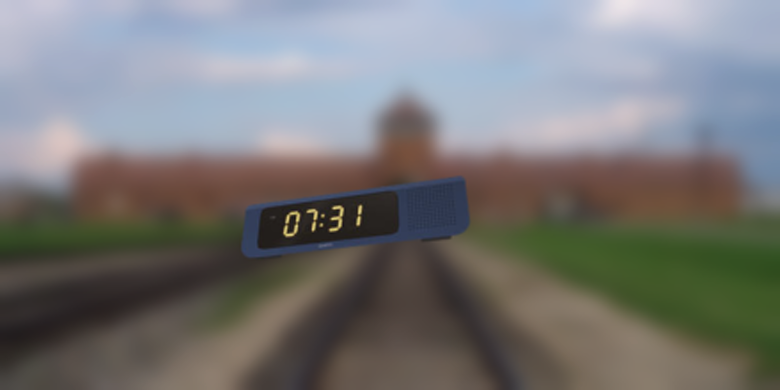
h=7 m=31
